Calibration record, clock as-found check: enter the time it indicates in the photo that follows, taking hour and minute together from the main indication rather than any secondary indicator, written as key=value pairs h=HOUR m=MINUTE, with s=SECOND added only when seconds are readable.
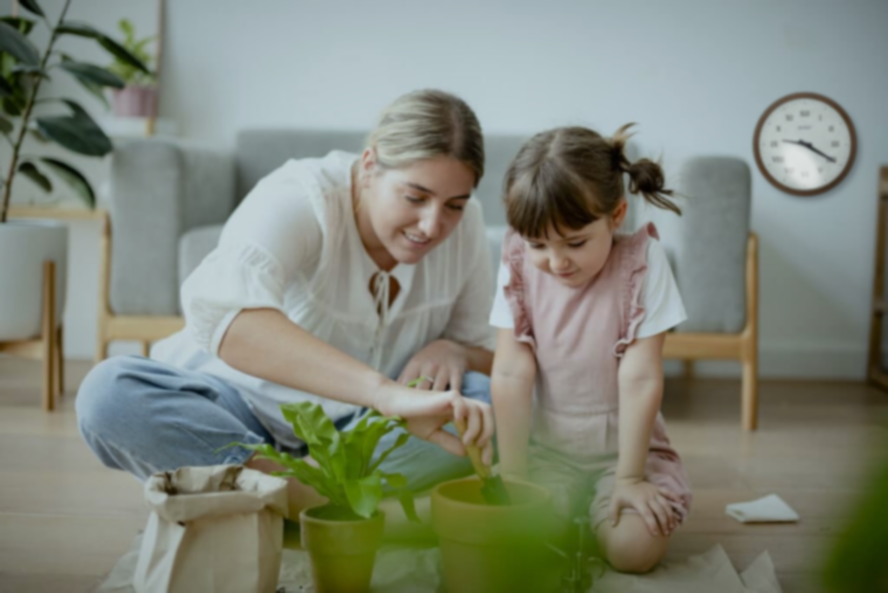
h=9 m=20
